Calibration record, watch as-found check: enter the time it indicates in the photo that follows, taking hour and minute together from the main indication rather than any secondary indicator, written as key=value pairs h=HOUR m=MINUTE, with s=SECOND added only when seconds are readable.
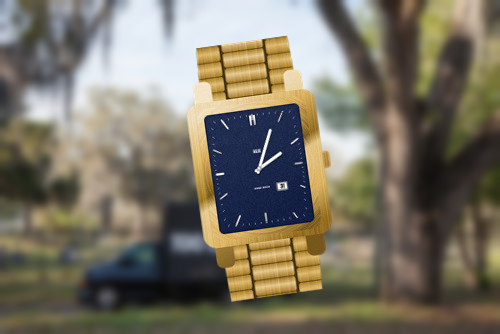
h=2 m=4
